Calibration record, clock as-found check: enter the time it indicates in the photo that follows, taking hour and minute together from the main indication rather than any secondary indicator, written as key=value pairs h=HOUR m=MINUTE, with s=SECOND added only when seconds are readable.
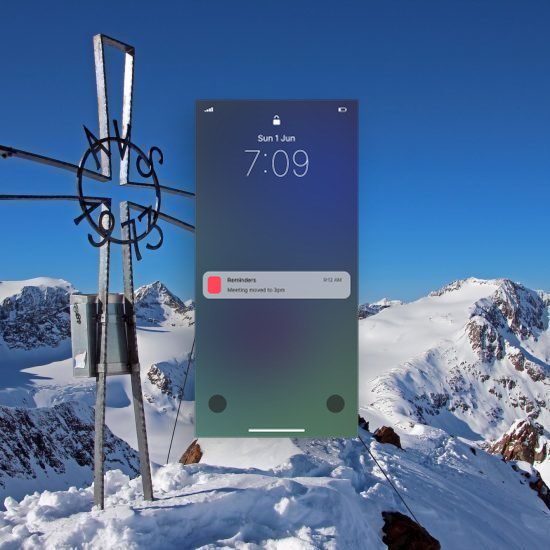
h=7 m=9
